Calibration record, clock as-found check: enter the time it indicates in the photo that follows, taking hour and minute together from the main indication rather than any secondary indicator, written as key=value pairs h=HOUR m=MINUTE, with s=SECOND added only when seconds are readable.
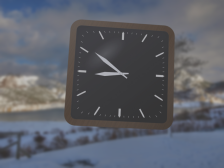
h=8 m=51
